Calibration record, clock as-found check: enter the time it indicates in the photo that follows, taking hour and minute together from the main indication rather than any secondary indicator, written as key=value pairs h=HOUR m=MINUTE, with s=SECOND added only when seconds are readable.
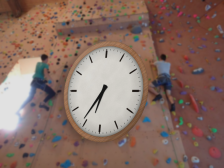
h=6 m=36
